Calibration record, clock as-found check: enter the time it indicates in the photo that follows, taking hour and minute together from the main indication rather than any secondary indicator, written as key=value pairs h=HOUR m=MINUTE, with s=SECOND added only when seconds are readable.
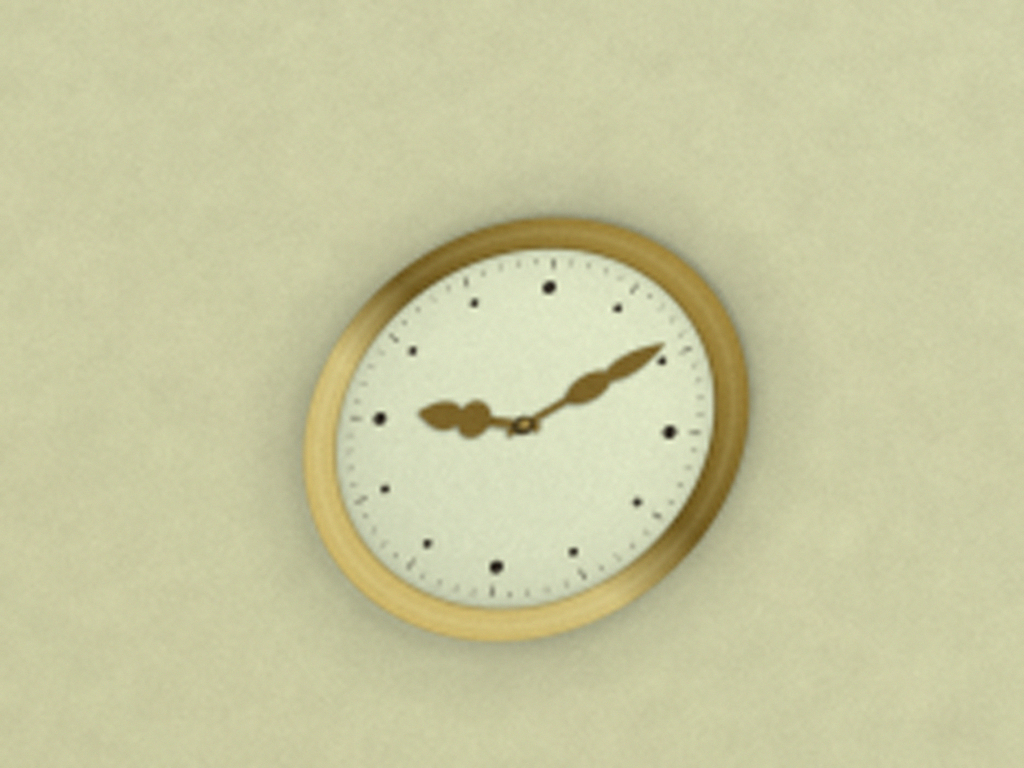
h=9 m=9
